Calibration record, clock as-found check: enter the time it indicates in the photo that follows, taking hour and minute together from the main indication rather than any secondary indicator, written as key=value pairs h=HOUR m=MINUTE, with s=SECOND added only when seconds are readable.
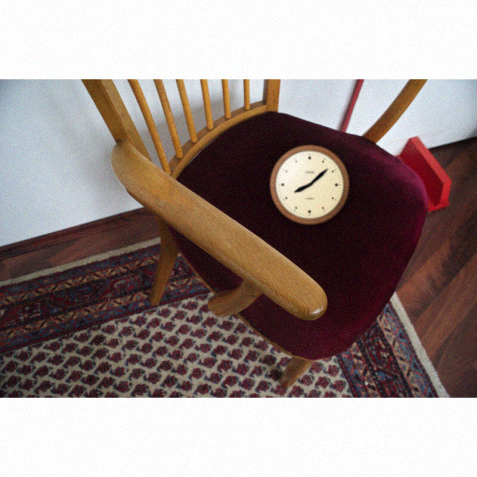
h=8 m=8
